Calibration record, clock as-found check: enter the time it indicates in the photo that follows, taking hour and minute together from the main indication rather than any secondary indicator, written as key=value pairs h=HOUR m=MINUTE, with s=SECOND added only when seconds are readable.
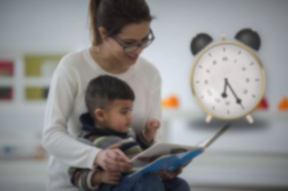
h=6 m=25
